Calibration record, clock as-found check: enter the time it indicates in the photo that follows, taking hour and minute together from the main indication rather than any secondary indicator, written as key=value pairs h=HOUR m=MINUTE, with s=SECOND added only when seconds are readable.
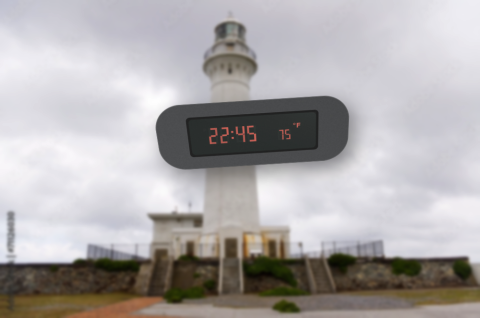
h=22 m=45
